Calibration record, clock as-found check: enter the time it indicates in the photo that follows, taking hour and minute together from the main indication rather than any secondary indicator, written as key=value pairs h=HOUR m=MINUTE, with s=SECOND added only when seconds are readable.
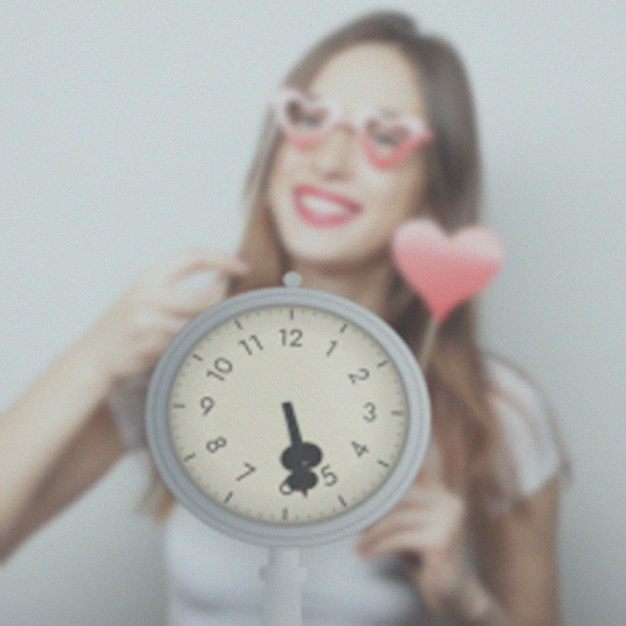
h=5 m=28
